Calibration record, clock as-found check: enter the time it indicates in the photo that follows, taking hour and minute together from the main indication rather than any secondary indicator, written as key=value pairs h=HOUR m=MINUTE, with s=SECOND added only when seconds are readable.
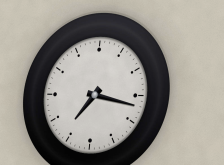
h=7 m=17
